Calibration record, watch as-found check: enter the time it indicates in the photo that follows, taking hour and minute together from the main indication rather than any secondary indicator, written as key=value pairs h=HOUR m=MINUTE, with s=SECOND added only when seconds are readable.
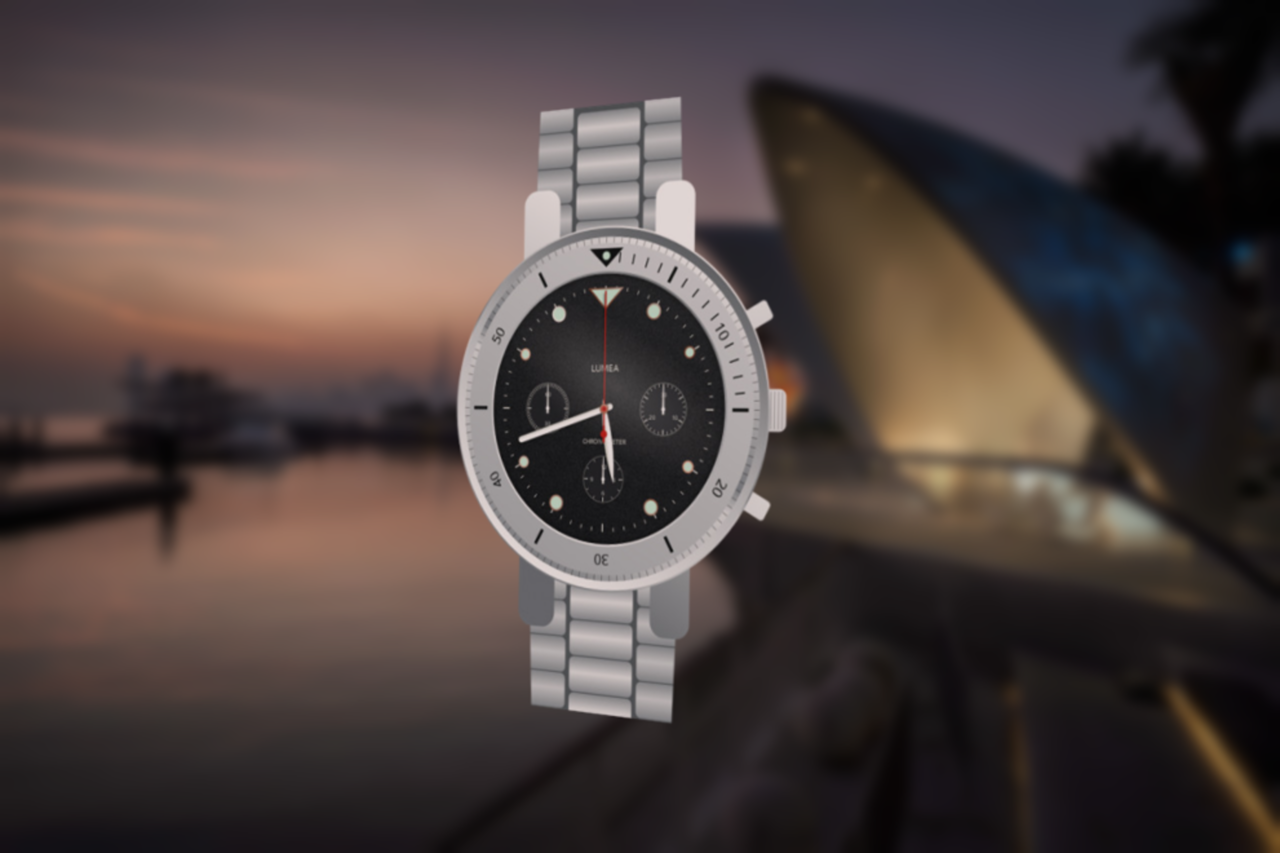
h=5 m=42
